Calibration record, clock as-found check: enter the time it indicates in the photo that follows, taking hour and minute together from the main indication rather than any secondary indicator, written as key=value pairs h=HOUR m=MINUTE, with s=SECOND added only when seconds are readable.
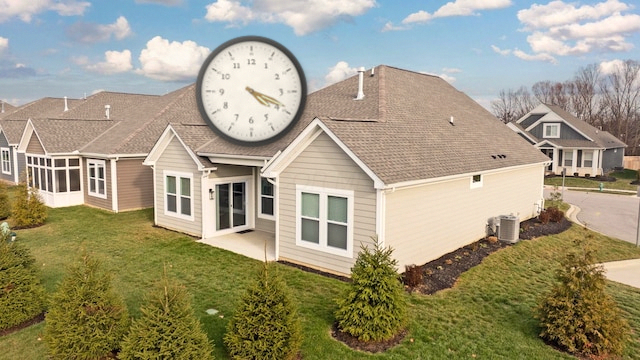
h=4 m=19
